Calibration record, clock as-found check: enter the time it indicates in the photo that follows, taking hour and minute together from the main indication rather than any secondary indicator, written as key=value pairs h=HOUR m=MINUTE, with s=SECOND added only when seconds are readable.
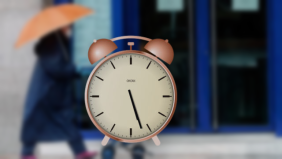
h=5 m=27
